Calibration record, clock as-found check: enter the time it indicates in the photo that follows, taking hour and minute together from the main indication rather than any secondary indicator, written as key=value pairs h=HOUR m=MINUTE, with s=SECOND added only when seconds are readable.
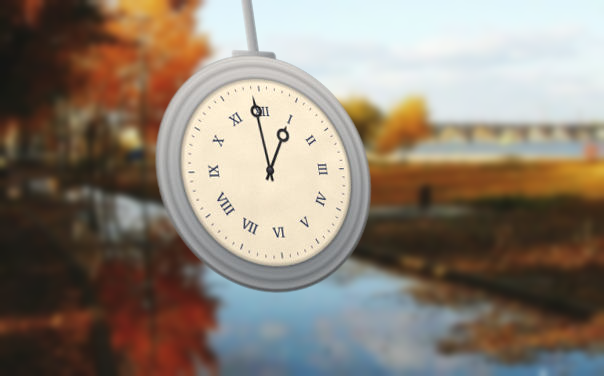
h=12 m=59
